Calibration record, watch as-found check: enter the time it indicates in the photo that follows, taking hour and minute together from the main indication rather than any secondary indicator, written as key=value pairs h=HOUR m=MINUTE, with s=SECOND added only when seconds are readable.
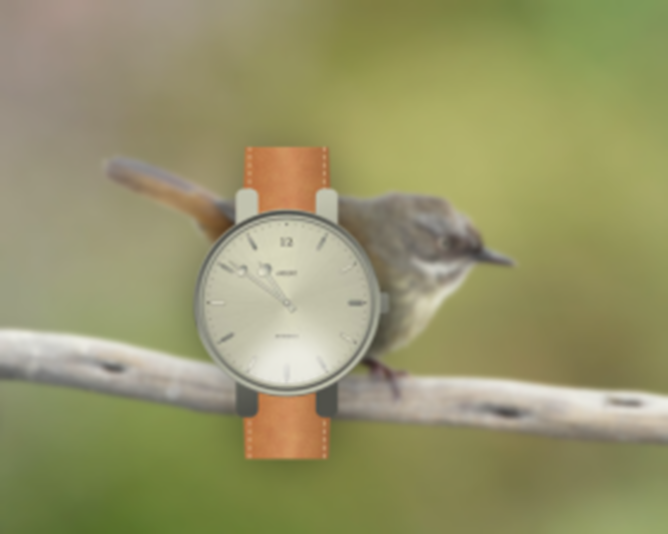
h=10 m=51
